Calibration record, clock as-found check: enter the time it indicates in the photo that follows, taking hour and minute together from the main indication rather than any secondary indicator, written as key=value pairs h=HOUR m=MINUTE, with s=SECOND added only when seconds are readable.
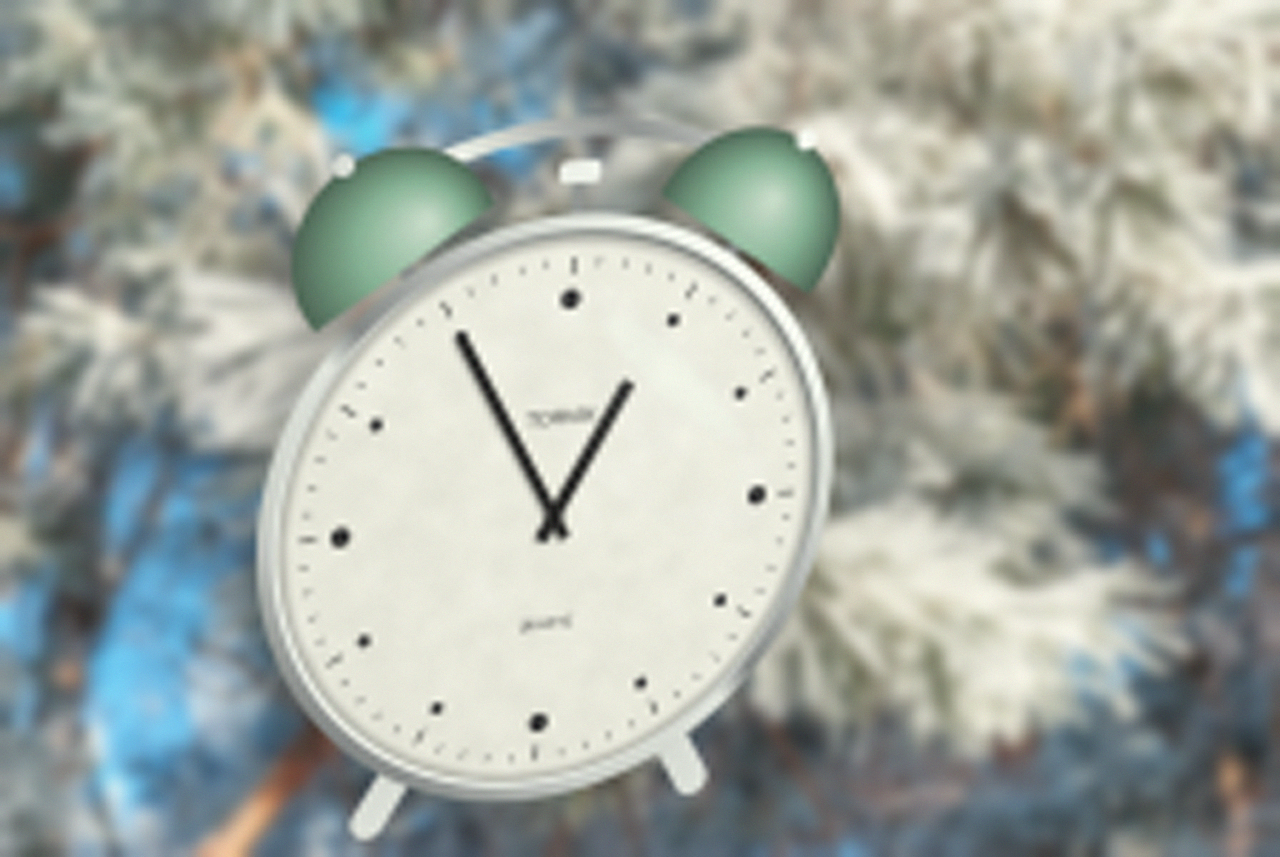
h=12 m=55
